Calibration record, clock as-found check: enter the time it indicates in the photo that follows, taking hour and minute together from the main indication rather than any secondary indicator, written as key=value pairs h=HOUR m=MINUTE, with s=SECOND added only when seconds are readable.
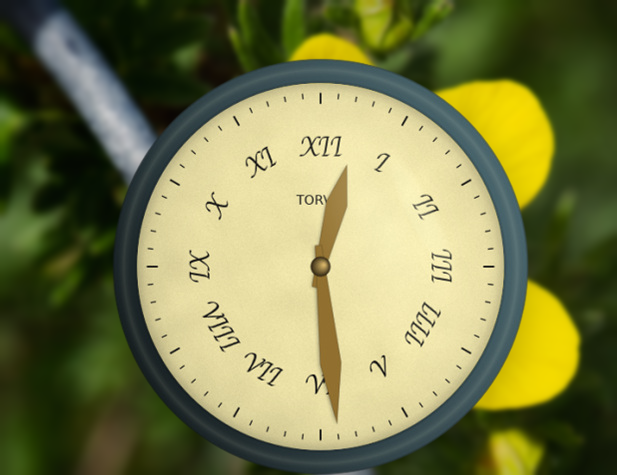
h=12 m=29
